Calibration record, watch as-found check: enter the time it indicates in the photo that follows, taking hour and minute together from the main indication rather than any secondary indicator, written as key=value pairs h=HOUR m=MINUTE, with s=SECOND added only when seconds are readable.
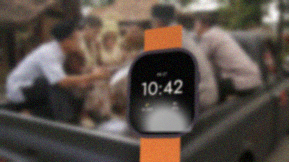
h=10 m=42
